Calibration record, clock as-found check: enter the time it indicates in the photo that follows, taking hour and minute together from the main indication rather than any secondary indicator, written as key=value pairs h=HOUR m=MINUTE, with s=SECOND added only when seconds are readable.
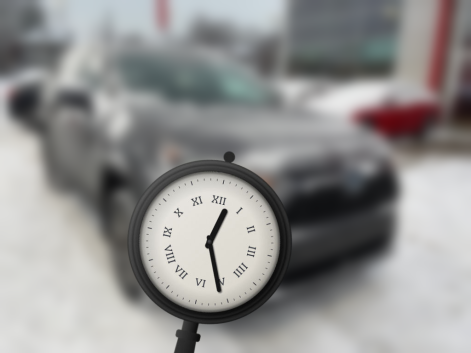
h=12 m=26
